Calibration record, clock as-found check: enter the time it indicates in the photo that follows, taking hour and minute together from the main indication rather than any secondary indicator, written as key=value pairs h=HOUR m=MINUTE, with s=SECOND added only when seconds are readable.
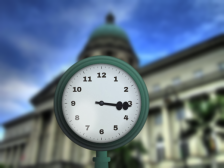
h=3 m=16
